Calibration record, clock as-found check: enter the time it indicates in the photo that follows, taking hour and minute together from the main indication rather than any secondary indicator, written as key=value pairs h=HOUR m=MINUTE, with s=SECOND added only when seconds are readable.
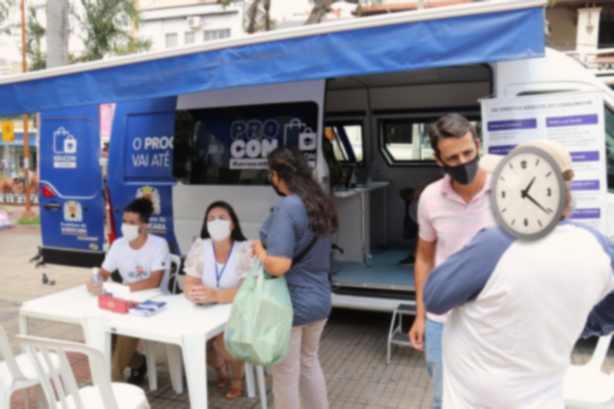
h=1 m=21
